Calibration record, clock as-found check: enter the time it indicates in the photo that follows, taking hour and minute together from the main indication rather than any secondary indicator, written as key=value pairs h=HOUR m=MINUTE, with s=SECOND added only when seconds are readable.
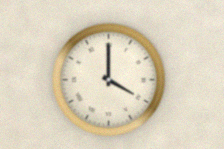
h=4 m=0
